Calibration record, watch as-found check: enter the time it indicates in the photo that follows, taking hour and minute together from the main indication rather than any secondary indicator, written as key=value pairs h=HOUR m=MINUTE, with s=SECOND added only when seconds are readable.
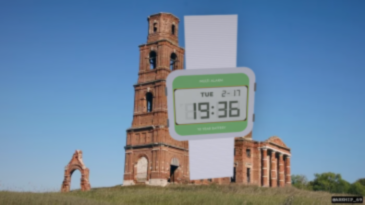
h=19 m=36
